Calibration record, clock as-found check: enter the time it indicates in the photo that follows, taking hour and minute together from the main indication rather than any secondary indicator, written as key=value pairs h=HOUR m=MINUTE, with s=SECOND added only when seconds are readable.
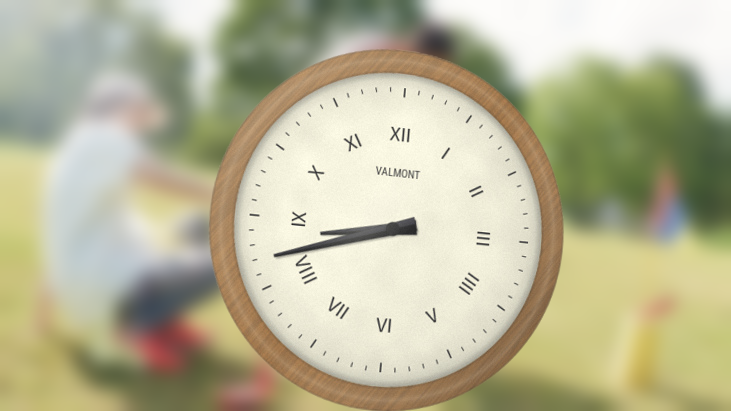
h=8 m=42
